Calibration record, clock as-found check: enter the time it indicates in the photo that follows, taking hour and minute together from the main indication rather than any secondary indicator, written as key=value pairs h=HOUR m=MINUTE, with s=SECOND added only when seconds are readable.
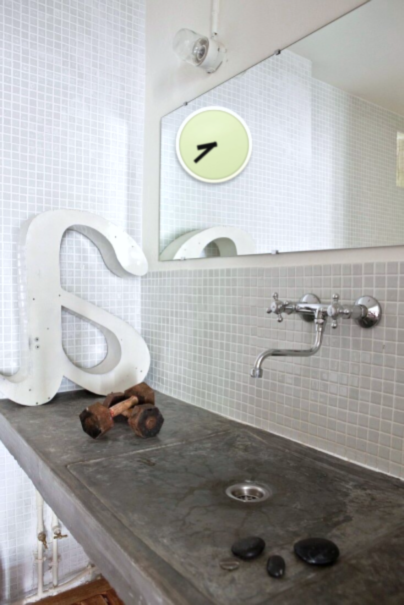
h=8 m=38
